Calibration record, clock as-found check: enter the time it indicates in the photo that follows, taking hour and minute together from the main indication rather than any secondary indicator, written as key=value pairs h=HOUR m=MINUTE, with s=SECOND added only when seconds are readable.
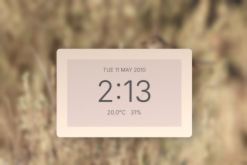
h=2 m=13
